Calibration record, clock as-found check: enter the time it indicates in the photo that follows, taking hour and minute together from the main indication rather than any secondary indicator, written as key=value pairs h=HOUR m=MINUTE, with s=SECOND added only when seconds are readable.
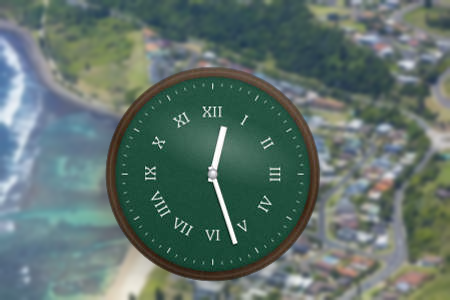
h=12 m=27
